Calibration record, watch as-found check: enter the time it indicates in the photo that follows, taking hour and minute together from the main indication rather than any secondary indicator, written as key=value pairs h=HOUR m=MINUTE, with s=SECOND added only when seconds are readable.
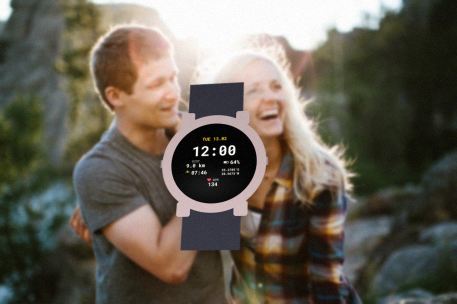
h=12 m=0
